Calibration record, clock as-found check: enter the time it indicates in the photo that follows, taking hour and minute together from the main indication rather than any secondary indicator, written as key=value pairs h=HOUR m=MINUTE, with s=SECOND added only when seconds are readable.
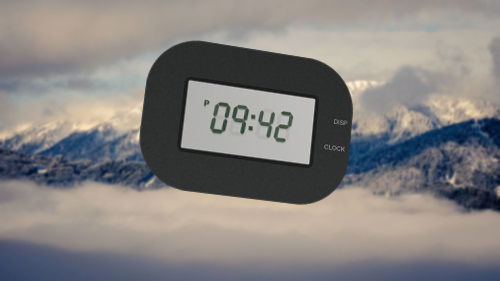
h=9 m=42
